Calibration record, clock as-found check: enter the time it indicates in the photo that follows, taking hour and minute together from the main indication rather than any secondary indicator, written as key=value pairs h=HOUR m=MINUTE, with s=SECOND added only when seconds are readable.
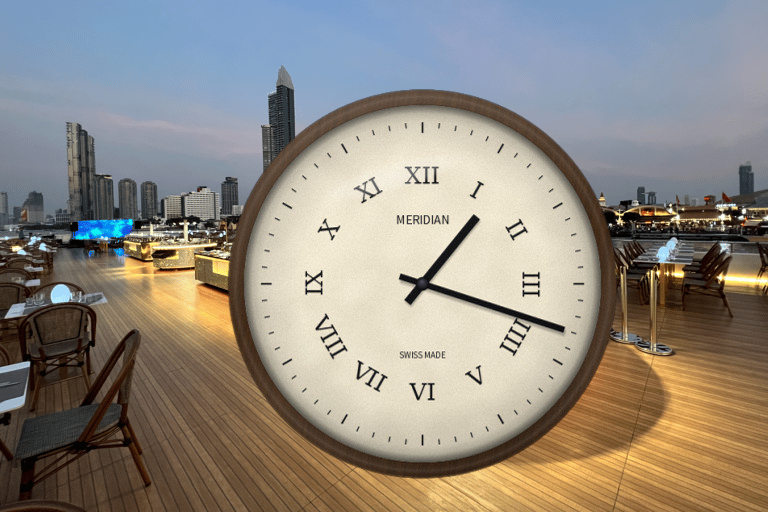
h=1 m=18
